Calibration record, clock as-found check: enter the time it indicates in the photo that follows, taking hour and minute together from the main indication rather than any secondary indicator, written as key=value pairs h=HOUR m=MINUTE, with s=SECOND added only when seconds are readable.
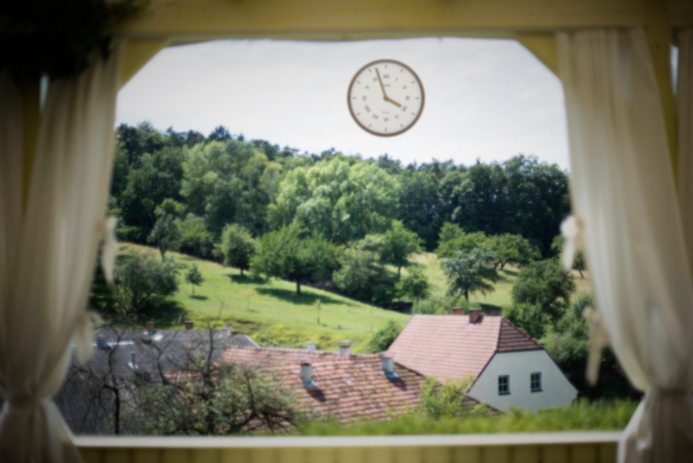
h=3 m=57
